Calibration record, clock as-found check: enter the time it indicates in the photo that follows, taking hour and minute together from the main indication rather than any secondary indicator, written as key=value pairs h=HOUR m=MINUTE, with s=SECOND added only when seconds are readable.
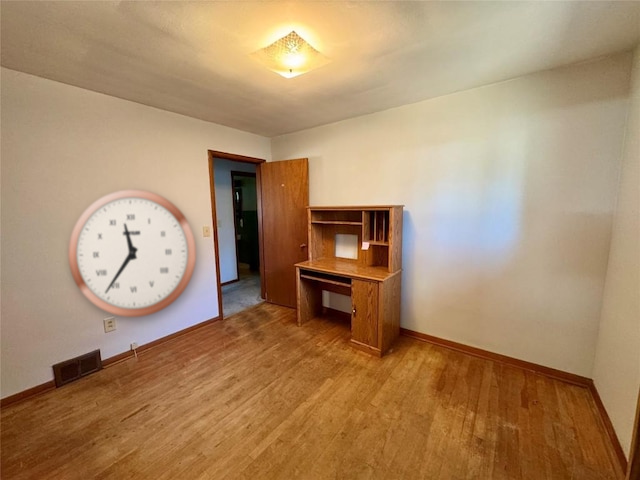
h=11 m=36
